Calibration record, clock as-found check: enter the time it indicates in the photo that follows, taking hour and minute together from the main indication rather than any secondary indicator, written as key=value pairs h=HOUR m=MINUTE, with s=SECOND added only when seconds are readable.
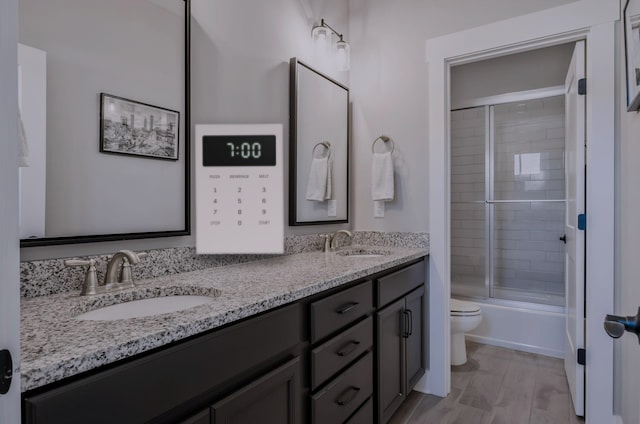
h=7 m=0
